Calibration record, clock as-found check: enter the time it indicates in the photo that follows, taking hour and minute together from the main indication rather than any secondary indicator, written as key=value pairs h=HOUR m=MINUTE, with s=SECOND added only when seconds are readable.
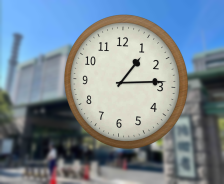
h=1 m=14
